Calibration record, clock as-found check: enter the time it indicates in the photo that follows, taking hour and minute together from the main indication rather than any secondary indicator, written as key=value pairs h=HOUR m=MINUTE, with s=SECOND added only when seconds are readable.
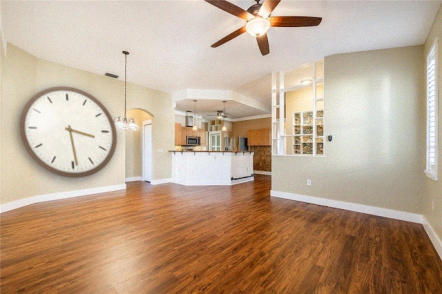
h=3 m=29
